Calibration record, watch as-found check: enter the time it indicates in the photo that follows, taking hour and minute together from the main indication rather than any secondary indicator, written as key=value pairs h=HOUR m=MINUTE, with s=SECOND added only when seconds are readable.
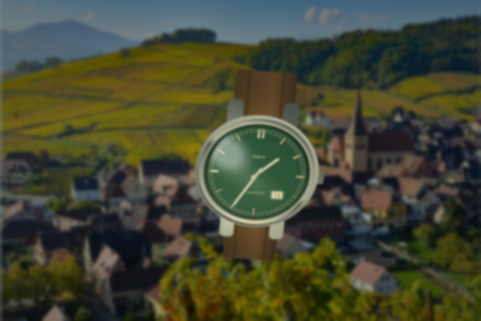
h=1 m=35
